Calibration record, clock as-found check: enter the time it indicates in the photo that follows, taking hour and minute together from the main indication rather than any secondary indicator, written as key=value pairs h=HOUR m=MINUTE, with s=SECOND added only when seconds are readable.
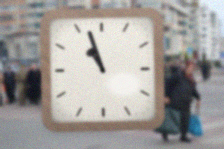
h=10 m=57
